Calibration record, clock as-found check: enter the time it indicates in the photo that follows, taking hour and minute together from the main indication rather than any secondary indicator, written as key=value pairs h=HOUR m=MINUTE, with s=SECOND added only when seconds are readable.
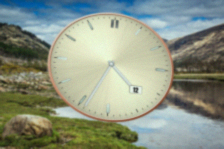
h=4 m=34
